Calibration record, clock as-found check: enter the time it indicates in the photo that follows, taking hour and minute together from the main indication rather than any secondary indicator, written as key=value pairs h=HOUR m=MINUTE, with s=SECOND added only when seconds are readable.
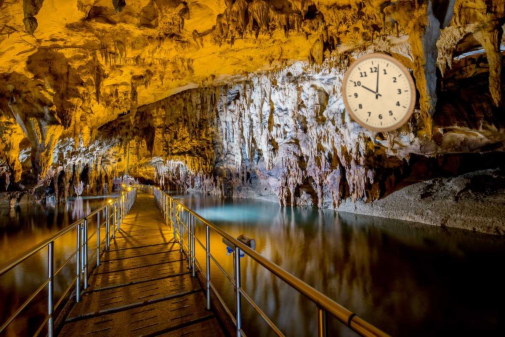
h=10 m=2
